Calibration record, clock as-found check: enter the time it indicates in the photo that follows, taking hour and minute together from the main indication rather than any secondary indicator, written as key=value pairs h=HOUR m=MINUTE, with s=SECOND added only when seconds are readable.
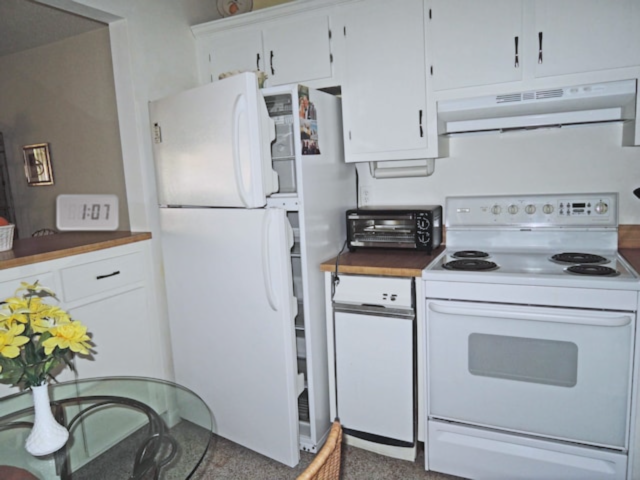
h=1 m=7
